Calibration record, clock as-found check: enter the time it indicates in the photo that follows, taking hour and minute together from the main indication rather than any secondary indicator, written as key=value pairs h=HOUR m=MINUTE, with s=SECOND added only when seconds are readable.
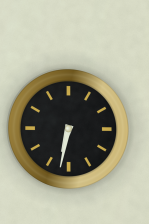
h=6 m=32
